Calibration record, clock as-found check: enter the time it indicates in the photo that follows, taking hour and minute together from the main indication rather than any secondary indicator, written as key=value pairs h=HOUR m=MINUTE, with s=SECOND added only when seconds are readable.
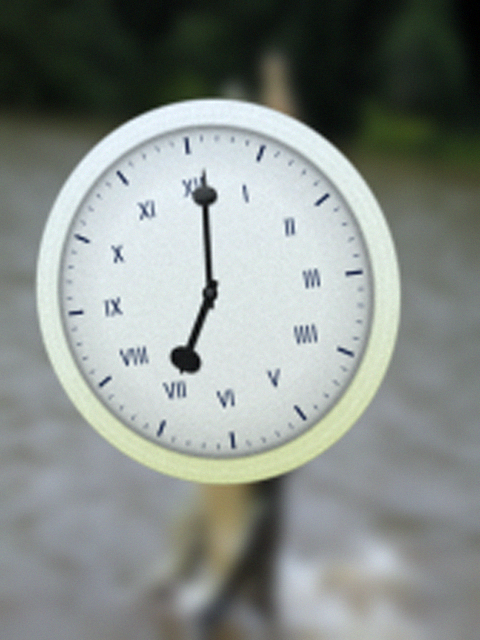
h=7 m=1
